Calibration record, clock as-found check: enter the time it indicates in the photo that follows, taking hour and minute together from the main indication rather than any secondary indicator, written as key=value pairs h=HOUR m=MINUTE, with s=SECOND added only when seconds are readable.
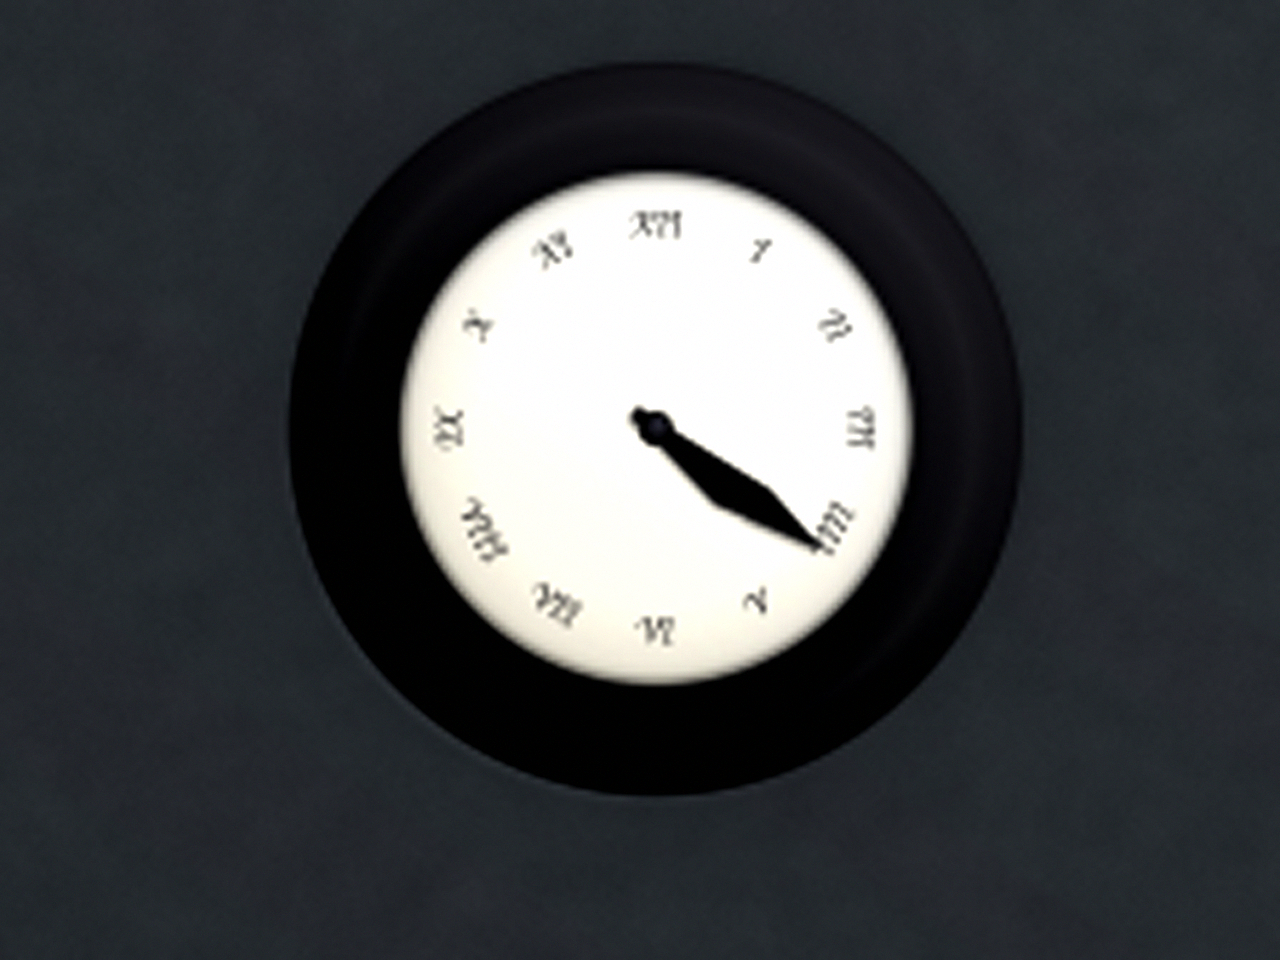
h=4 m=21
